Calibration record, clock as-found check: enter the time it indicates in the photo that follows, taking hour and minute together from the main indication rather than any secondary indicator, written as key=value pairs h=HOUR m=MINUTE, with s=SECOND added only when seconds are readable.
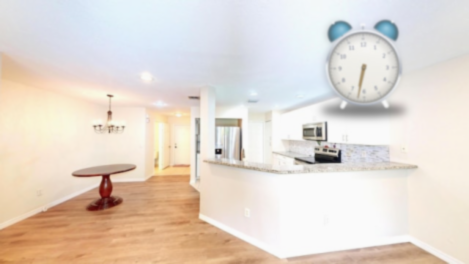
h=6 m=32
